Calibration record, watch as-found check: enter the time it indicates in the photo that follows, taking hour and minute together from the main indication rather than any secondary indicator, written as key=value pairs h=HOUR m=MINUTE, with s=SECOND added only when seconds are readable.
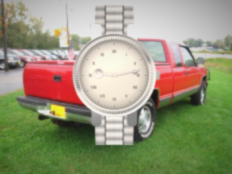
h=9 m=13
